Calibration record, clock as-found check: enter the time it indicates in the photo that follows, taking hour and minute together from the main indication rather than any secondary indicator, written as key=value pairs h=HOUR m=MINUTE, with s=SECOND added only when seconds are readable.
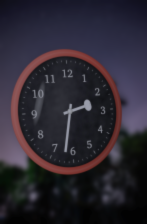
h=2 m=32
